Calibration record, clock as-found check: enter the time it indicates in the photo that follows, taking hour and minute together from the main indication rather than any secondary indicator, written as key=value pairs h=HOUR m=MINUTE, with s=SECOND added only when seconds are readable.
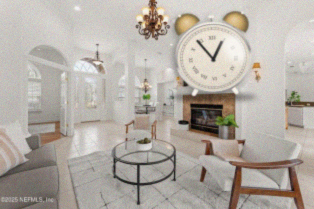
h=12 m=54
